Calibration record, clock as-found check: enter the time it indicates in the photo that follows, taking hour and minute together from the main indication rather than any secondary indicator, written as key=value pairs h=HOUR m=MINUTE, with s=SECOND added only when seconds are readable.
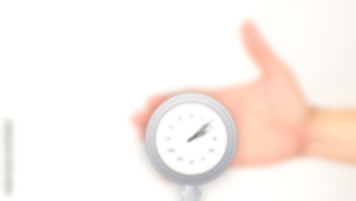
h=2 m=8
